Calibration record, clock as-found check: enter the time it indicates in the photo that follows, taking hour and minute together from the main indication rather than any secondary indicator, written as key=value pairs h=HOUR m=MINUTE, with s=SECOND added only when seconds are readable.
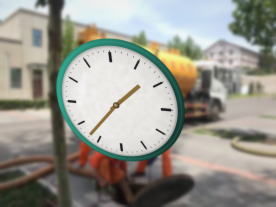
h=1 m=37
